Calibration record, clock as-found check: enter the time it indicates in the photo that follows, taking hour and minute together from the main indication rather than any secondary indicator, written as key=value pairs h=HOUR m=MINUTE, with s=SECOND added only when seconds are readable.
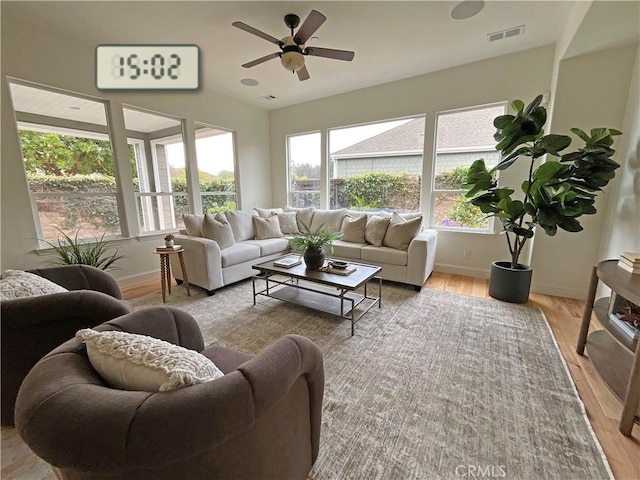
h=15 m=2
